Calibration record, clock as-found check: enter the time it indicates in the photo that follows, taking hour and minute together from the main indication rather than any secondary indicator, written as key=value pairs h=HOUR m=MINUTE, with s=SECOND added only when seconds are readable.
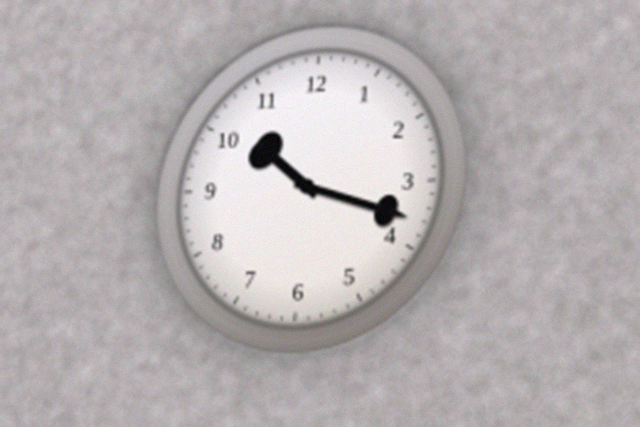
h=10 m=18
